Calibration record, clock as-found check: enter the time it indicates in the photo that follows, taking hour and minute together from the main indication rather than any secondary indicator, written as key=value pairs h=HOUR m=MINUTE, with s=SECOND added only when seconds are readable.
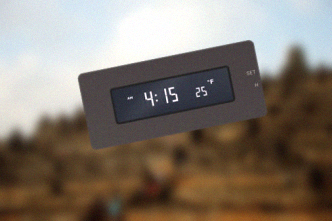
h=4 m=15
